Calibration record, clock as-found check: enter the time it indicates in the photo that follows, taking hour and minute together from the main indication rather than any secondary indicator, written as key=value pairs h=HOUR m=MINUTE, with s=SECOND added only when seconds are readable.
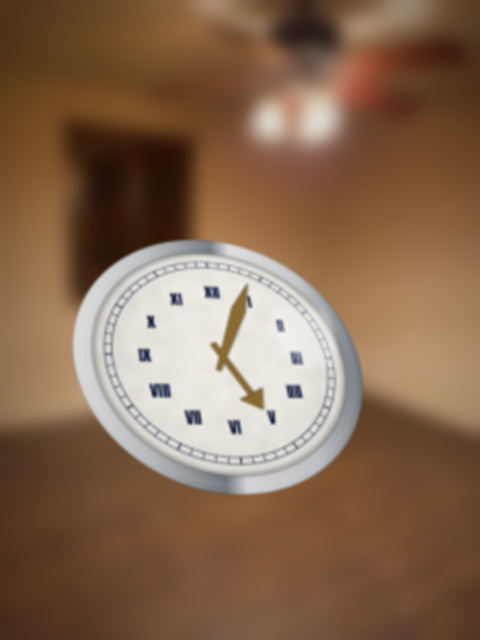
h=5 m=4
